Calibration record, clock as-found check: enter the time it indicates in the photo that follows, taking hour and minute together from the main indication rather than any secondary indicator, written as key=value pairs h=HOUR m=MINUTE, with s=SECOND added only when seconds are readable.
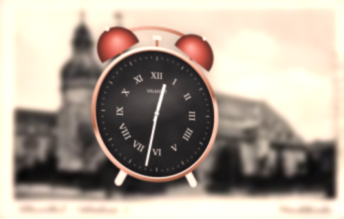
h=12 m=32
